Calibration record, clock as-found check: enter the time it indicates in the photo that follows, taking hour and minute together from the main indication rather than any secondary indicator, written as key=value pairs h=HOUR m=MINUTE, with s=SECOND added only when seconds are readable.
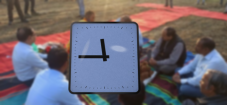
h=11 m=45
